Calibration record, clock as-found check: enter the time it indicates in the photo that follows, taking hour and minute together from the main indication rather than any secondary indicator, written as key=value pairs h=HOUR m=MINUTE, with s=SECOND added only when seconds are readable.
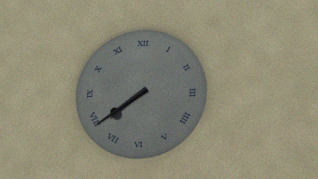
h=7 m=39
